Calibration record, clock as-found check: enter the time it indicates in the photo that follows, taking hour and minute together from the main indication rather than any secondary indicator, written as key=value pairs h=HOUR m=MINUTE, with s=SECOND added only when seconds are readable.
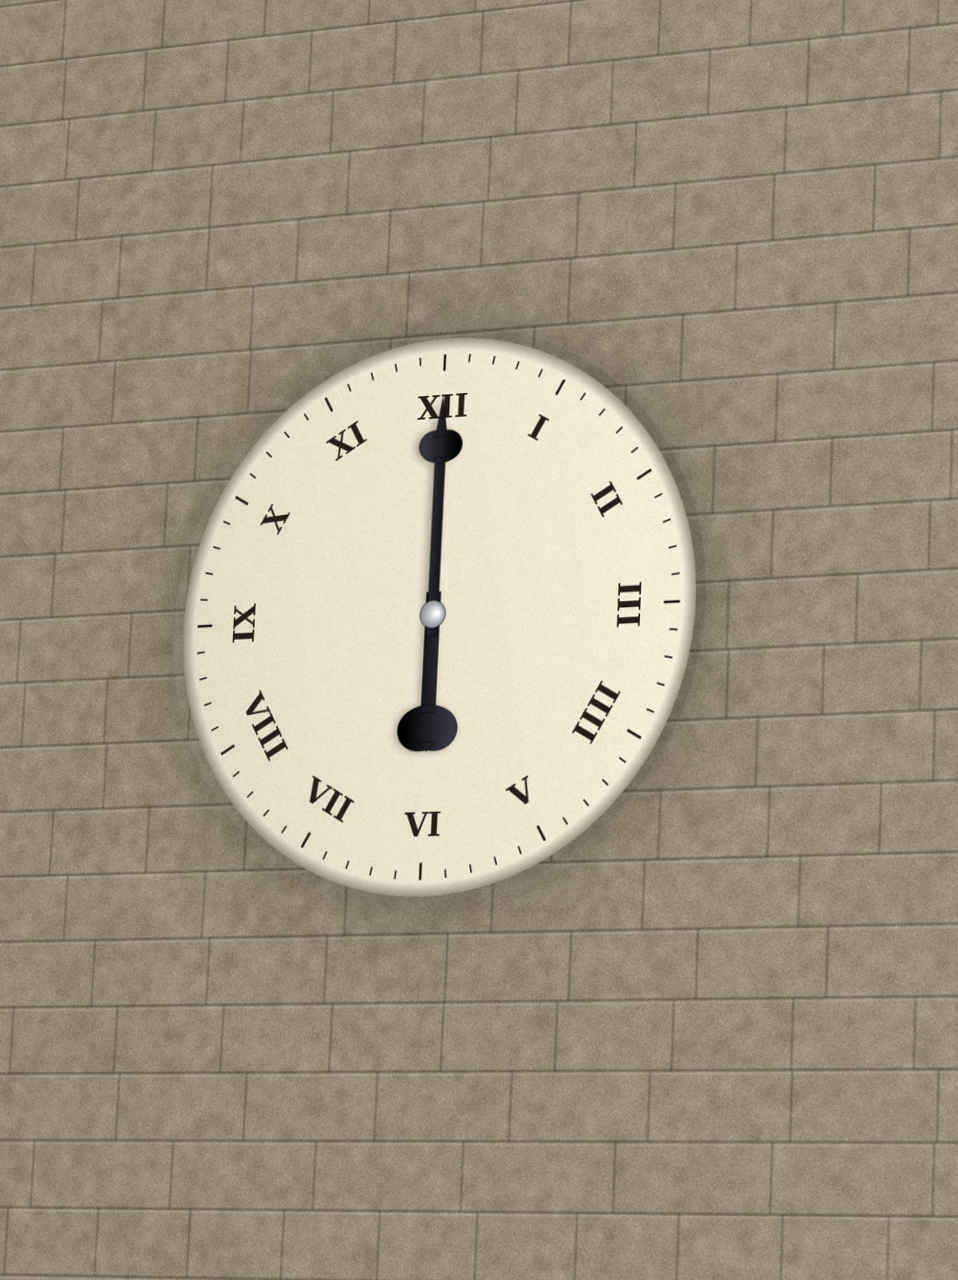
h=6 m=0
